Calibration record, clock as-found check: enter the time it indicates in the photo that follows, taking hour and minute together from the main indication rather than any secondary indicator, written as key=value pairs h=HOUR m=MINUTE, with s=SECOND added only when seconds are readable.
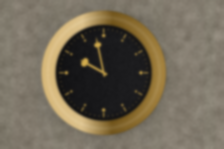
h=9 m=58
